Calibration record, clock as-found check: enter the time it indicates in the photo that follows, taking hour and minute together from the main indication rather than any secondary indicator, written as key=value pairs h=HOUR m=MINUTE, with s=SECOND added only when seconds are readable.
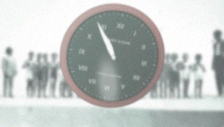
h=10 m=54
